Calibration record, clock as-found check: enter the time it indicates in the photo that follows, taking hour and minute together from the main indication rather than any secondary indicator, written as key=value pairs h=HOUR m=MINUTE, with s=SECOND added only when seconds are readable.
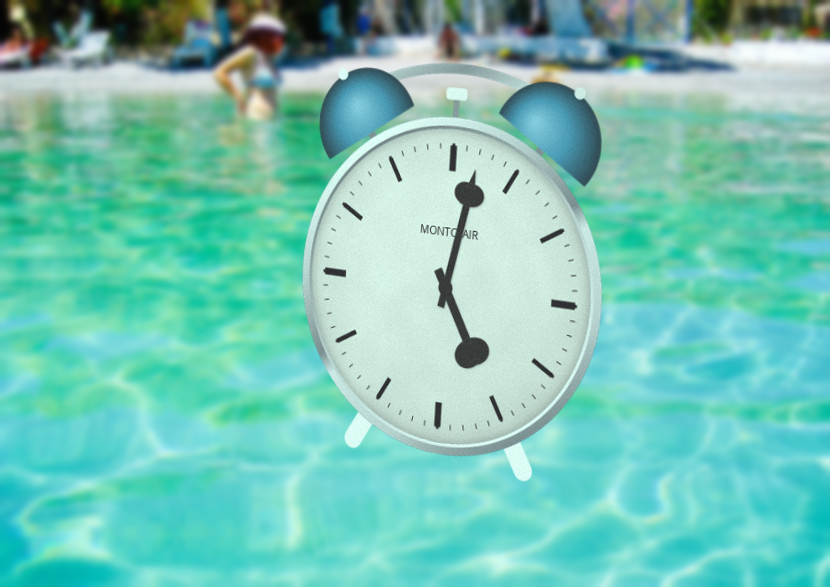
h=5 m=2
